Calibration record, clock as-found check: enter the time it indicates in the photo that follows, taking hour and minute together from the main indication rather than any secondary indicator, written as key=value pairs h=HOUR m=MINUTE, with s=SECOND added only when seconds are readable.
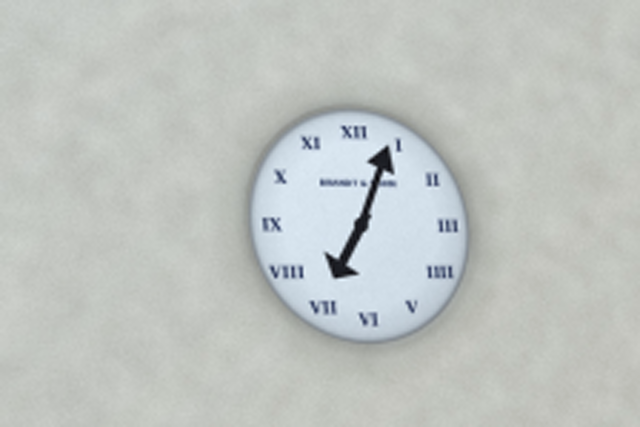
h=7 m=4
